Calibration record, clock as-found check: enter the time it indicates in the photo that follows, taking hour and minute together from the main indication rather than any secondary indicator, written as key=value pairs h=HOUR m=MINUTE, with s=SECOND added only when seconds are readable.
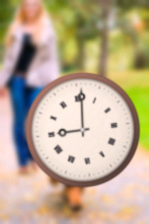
h=9 m=1
